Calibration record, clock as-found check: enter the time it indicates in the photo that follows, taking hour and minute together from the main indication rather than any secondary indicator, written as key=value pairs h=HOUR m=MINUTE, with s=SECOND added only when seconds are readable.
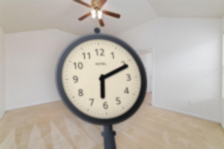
h=6 m=11
